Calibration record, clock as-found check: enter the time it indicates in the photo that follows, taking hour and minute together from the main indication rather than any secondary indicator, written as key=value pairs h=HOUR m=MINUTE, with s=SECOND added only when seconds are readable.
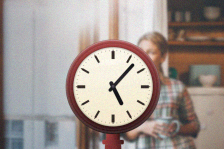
h=5 m=7
